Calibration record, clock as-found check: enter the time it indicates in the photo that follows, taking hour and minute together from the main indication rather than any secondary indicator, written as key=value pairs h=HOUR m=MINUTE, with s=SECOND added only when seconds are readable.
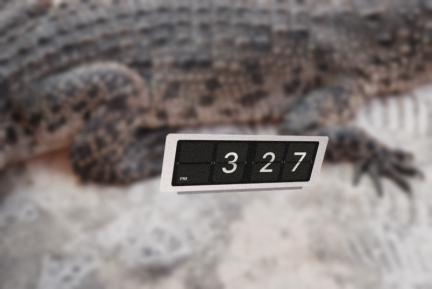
h=3 m=27
